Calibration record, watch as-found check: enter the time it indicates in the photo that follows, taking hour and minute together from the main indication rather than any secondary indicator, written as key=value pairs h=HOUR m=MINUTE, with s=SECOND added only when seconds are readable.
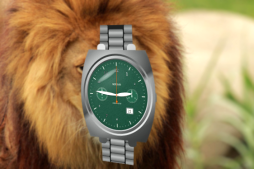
h=2 m=46
